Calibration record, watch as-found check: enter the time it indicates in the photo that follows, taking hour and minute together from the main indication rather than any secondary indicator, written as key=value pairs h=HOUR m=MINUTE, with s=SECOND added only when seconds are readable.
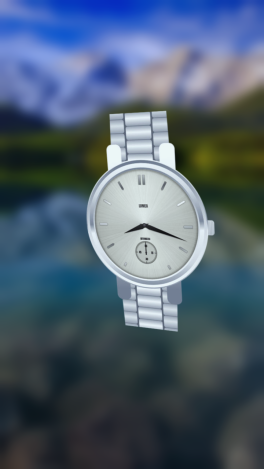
h=8 m=18
